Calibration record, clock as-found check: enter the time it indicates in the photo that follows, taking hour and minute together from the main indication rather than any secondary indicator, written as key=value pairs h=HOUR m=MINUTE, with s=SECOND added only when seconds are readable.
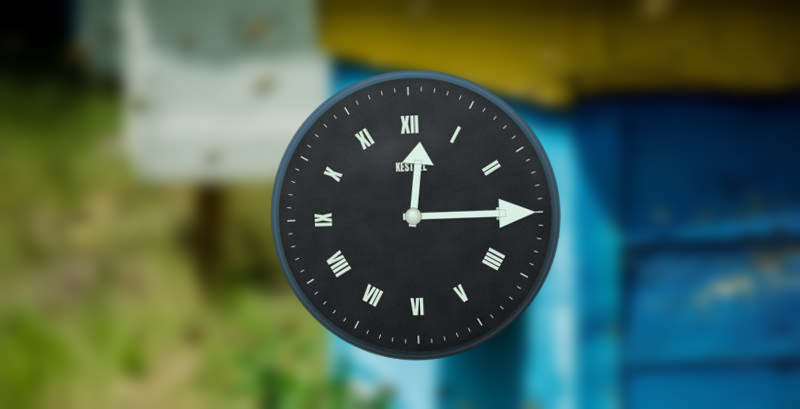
h=12 m=15
